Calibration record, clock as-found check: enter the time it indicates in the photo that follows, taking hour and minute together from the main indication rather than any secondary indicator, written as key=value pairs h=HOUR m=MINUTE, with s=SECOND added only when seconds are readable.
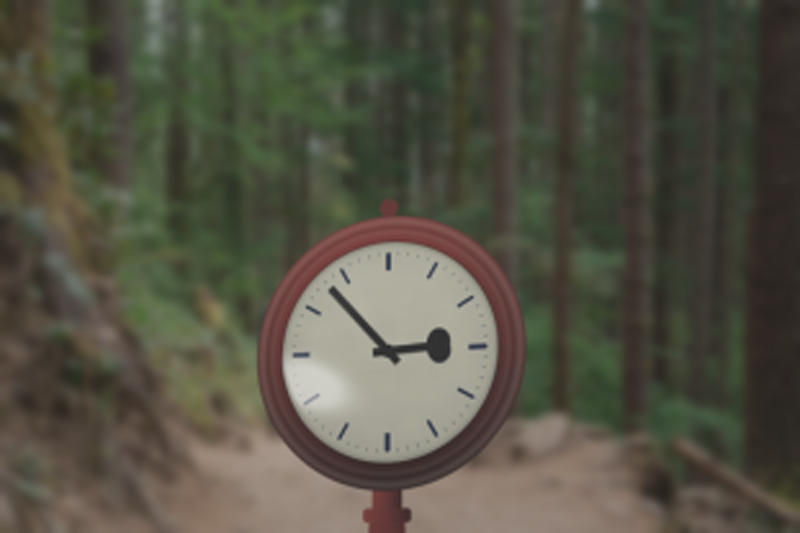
h=2 m=53
